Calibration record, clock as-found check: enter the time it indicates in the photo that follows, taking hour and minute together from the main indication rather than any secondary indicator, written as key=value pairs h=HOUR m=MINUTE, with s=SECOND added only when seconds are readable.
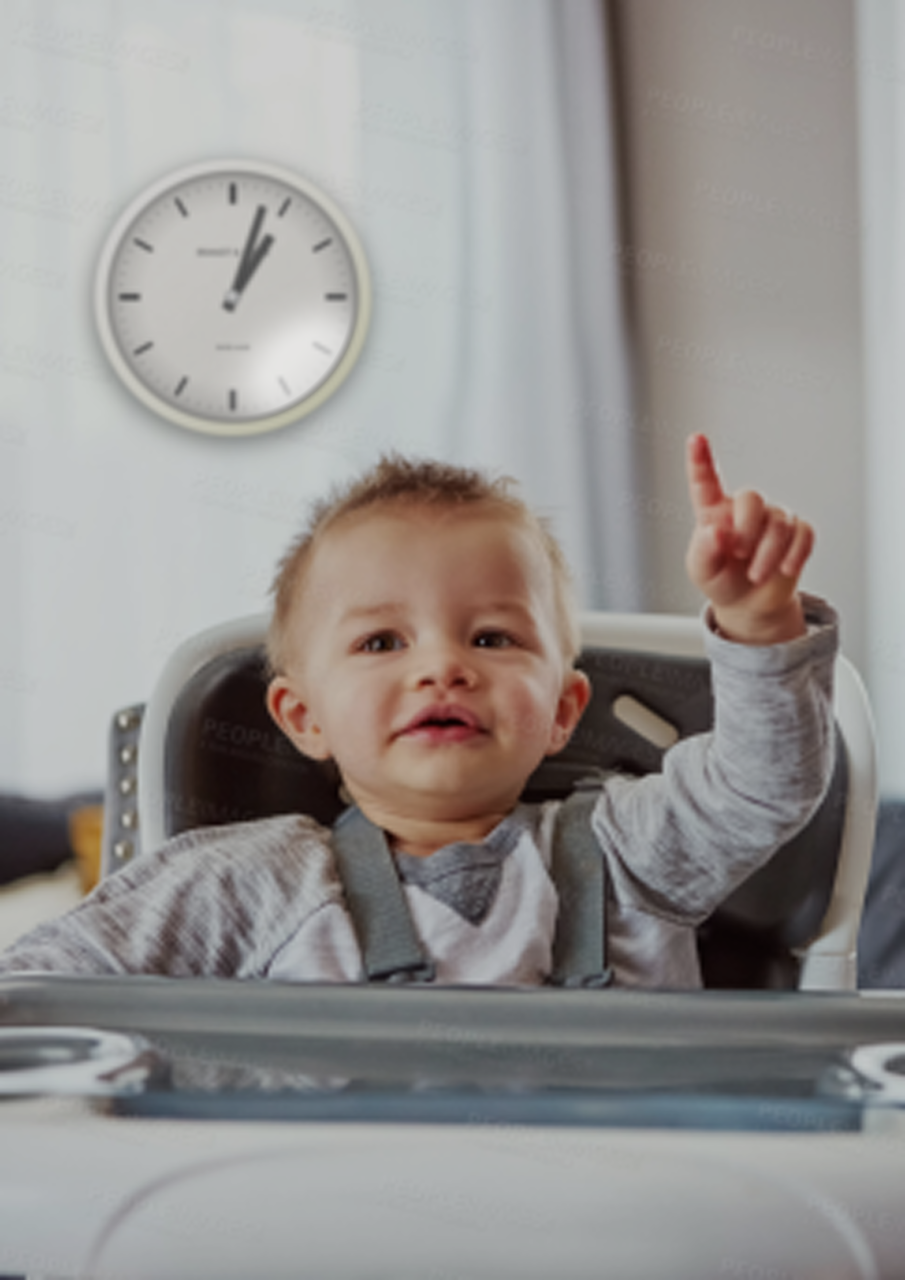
h=1 m=3
